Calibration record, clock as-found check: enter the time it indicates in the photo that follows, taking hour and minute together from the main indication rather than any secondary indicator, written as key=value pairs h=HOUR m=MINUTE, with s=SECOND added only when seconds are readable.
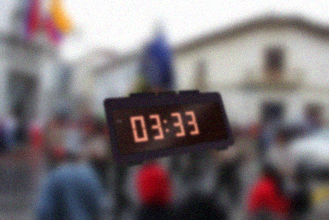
h=3 m=33
